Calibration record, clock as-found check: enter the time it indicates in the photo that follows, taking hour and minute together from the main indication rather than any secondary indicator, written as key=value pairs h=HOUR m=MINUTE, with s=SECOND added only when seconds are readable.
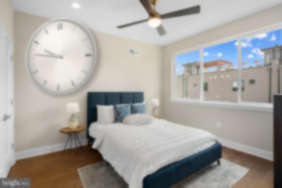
h=9 m=46
